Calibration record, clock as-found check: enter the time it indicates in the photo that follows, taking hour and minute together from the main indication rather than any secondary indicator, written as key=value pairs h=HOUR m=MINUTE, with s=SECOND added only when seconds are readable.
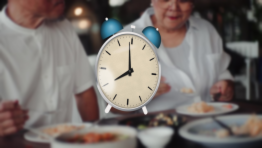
h=7 m=59
